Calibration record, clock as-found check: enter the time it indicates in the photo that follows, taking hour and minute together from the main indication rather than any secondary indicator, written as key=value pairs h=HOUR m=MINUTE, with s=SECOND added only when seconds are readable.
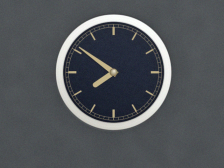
h=7 m=51
